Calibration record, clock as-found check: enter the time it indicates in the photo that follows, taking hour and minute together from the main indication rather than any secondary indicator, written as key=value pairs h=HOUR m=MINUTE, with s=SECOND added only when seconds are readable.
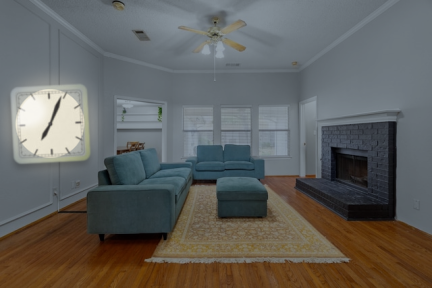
h=7 m=4
